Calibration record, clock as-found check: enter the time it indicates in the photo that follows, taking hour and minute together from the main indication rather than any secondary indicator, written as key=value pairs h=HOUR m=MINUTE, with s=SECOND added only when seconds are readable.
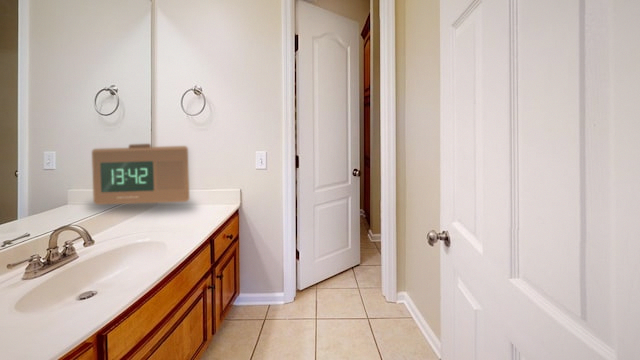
h=13 m=42
